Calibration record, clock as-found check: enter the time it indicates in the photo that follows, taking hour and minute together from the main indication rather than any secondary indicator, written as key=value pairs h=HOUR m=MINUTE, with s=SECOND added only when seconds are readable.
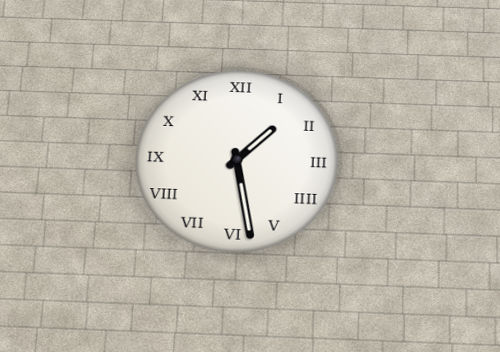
h=1 m=28
